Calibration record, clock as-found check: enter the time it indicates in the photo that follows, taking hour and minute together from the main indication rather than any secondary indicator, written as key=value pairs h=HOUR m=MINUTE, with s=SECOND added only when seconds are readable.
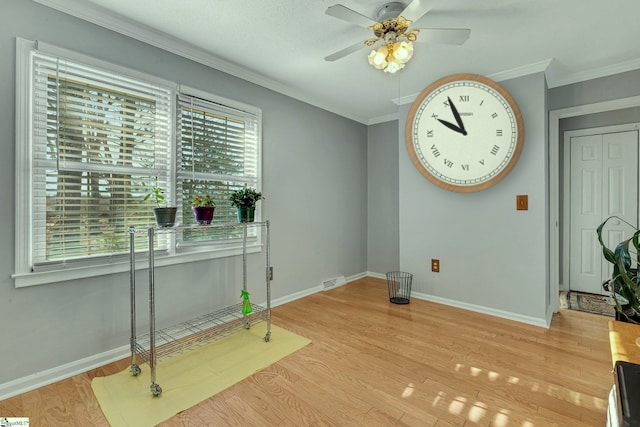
h=9 m=56
